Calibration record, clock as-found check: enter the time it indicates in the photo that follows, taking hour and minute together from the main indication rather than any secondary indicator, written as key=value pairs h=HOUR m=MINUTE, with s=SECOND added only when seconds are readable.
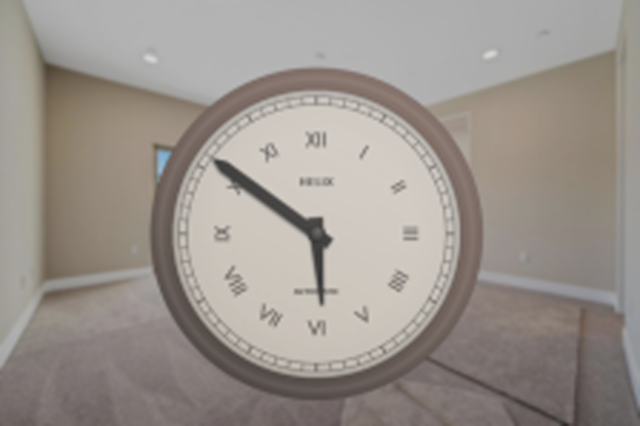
h=5 m=51
